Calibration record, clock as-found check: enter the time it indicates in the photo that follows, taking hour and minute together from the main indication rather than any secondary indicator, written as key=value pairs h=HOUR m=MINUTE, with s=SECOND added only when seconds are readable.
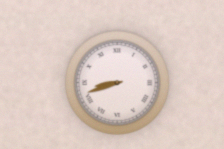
h=8 m=42
